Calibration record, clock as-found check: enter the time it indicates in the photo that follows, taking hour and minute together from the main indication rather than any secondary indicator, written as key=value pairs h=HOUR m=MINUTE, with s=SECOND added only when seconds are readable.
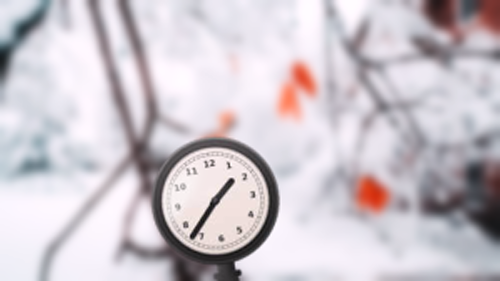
h=1 m=37
